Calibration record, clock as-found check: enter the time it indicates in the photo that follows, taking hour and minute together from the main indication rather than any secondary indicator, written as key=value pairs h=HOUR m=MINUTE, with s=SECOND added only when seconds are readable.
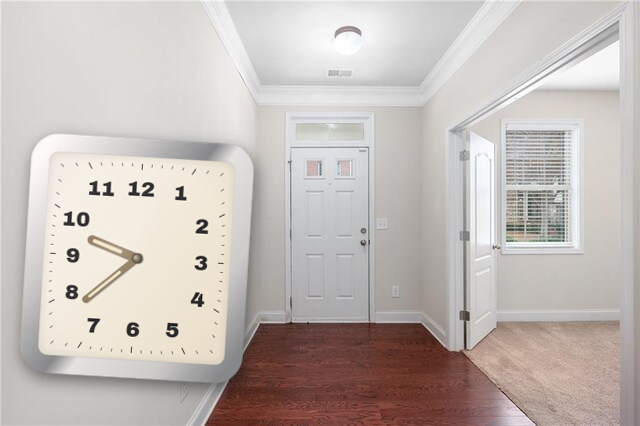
h=9 m=38
